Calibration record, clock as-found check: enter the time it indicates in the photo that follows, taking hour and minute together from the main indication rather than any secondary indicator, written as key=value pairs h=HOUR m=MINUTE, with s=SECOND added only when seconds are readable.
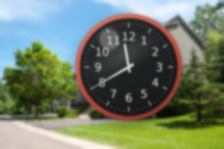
h=11 m=40
